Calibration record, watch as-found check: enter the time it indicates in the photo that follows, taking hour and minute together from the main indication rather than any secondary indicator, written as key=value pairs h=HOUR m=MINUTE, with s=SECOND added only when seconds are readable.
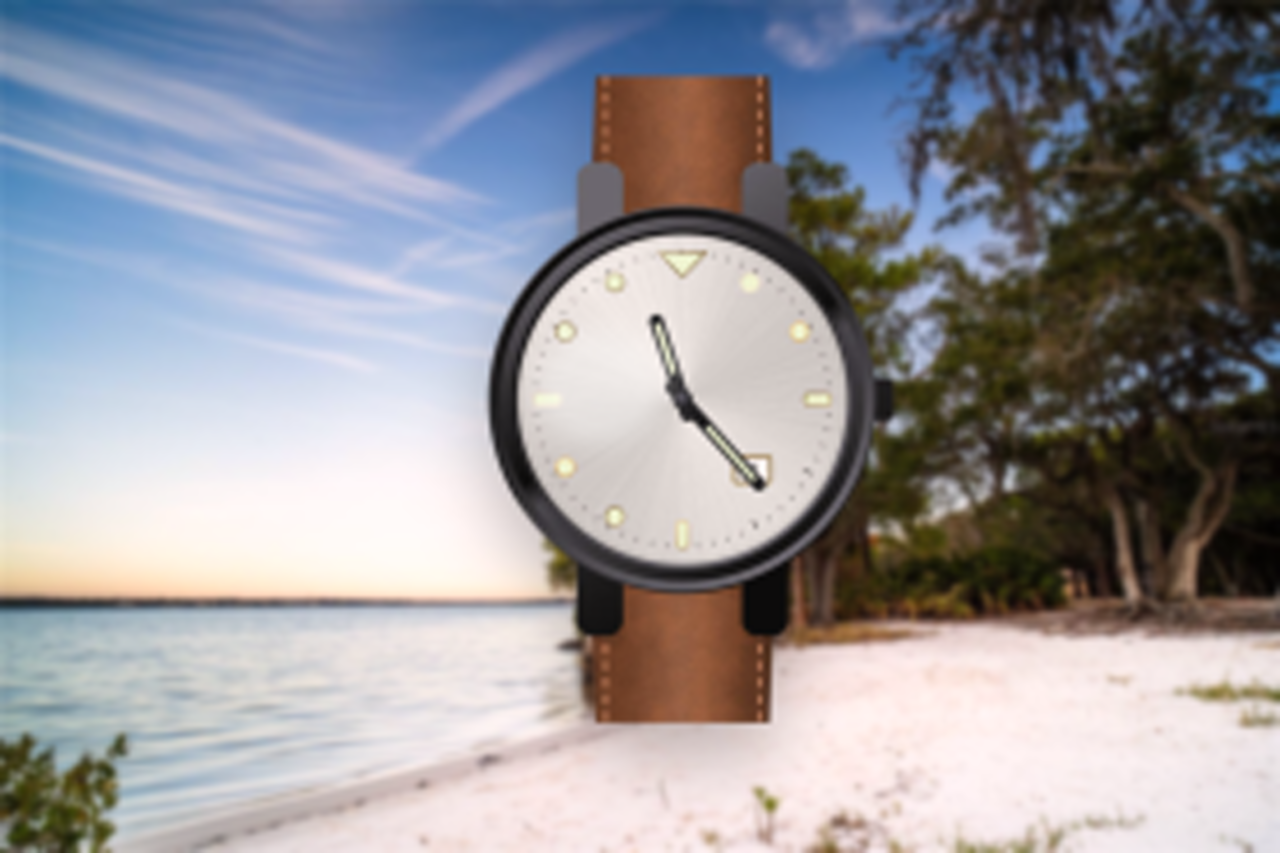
h=11 m=23
